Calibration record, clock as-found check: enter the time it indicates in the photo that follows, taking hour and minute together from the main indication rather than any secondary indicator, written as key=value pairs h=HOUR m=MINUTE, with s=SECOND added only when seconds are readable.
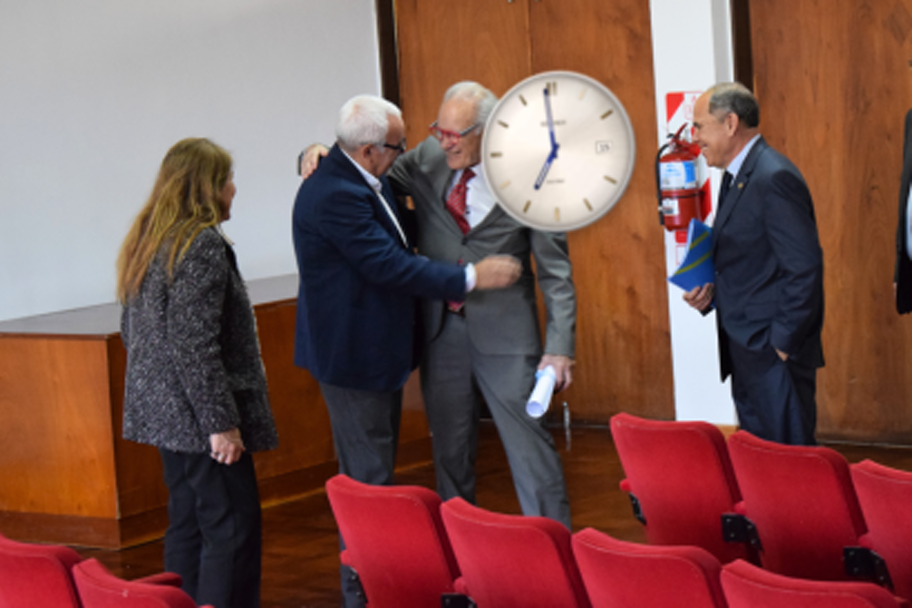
h=6 m=59
